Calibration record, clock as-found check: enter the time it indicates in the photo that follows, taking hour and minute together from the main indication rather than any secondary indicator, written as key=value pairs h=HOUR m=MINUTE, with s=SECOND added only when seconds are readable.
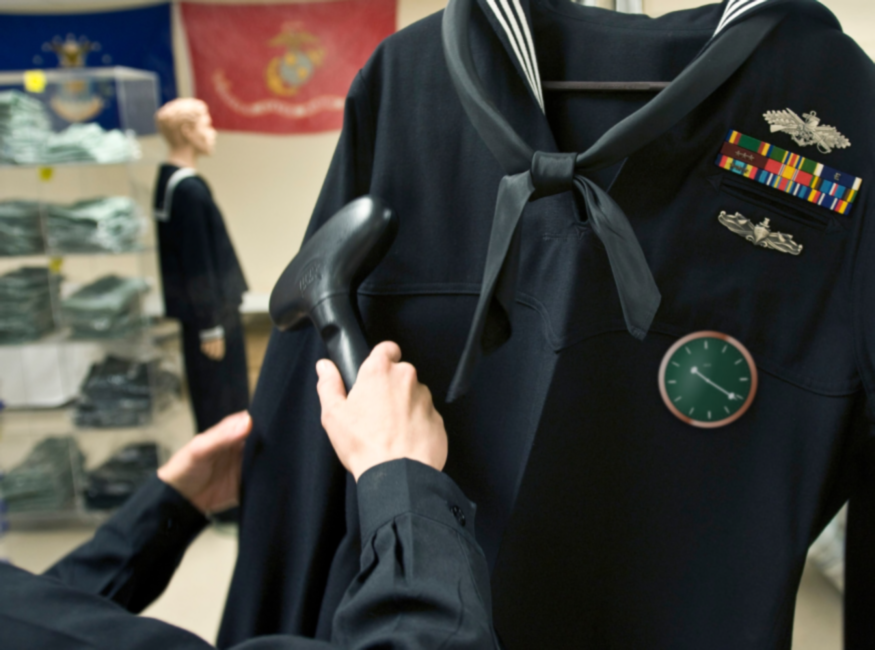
h=10 m=21
